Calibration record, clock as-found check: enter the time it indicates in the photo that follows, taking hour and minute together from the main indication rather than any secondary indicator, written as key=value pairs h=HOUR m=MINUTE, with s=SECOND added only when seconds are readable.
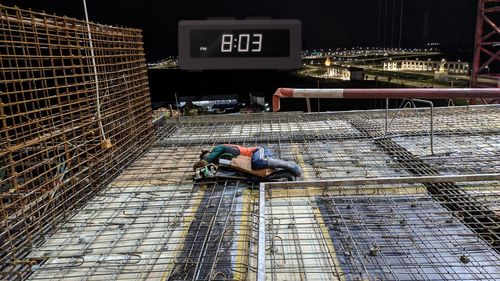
h=8 m=3
